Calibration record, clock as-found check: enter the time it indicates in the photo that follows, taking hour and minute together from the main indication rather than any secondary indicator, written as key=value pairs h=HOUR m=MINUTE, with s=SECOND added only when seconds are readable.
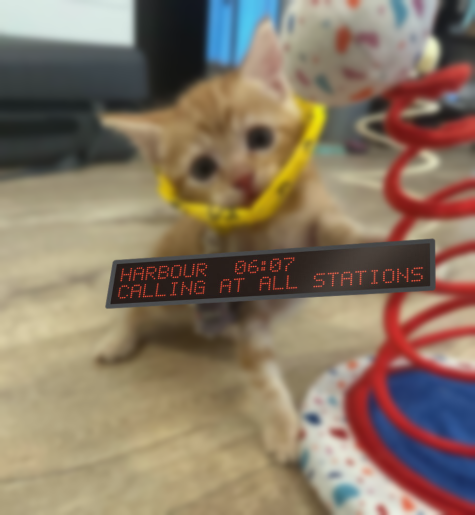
h=6 m=7
